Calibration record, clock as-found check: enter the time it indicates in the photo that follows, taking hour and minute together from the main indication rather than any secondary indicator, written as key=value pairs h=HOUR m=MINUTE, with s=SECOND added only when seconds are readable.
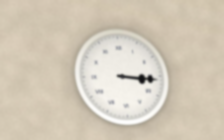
h=3 m=16
